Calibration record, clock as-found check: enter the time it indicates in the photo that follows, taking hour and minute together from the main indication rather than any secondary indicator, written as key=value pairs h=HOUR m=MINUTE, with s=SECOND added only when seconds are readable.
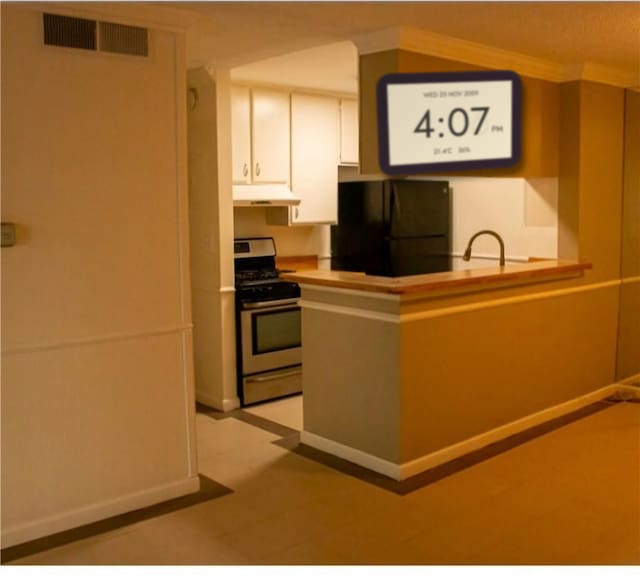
h=4 m=7
